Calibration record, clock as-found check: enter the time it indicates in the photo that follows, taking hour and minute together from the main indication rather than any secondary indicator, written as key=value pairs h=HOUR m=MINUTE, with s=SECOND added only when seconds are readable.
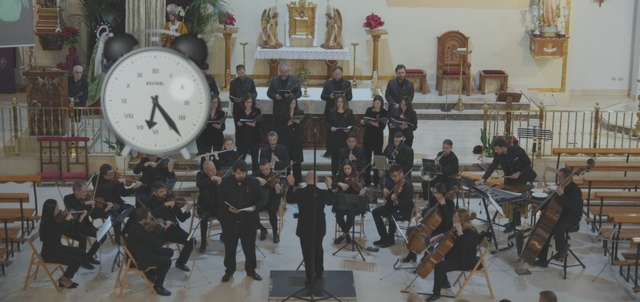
h=6 m=24
